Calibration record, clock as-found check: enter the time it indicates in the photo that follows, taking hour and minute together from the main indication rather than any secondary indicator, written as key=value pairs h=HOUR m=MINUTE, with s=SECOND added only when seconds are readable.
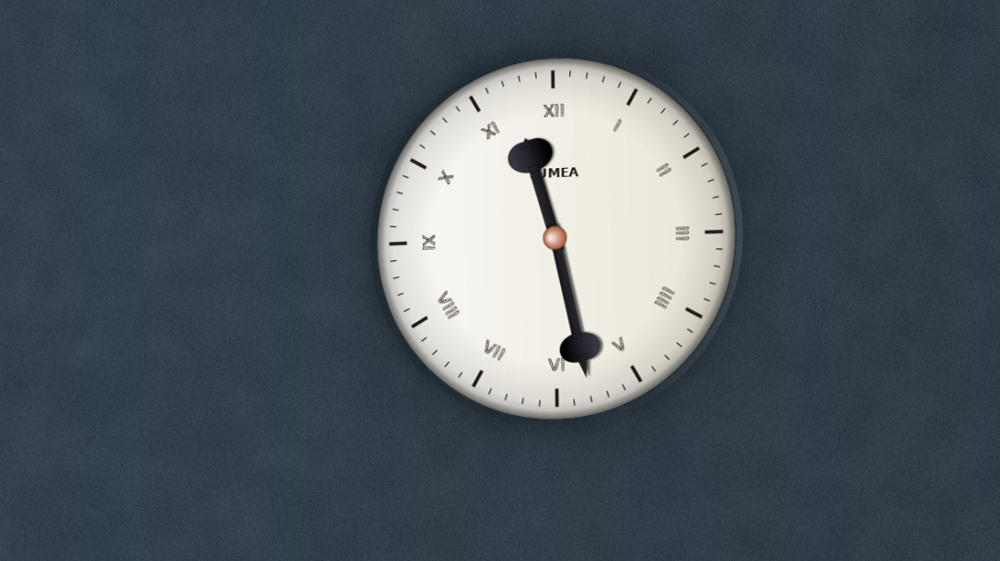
h=11 m=28
